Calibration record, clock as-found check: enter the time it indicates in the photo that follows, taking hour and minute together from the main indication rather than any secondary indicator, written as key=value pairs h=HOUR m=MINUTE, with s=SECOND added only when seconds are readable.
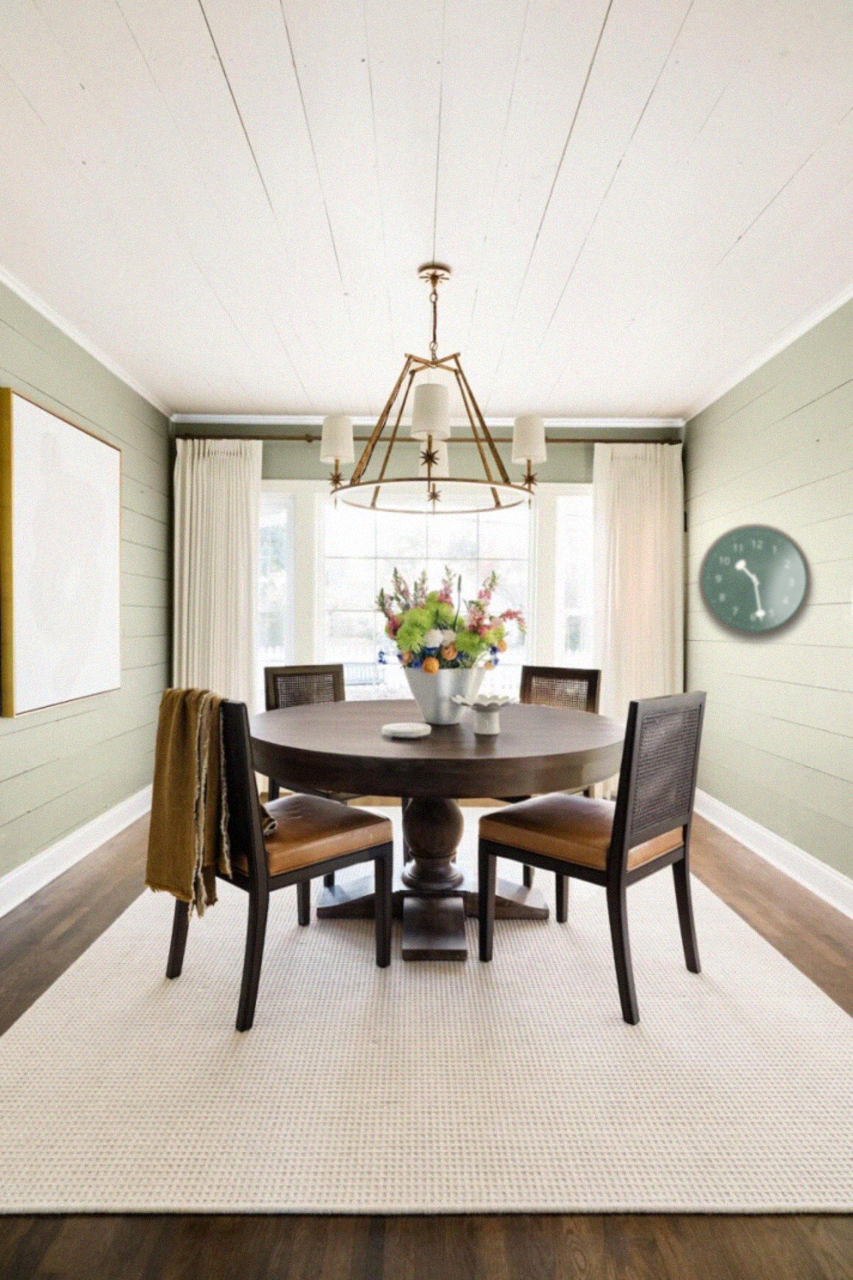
h=10 m=28
